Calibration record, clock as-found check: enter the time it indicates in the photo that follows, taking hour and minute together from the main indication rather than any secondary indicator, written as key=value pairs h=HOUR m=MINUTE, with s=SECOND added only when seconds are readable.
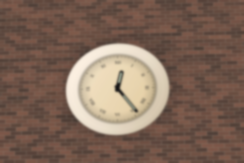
h=12 m=24
